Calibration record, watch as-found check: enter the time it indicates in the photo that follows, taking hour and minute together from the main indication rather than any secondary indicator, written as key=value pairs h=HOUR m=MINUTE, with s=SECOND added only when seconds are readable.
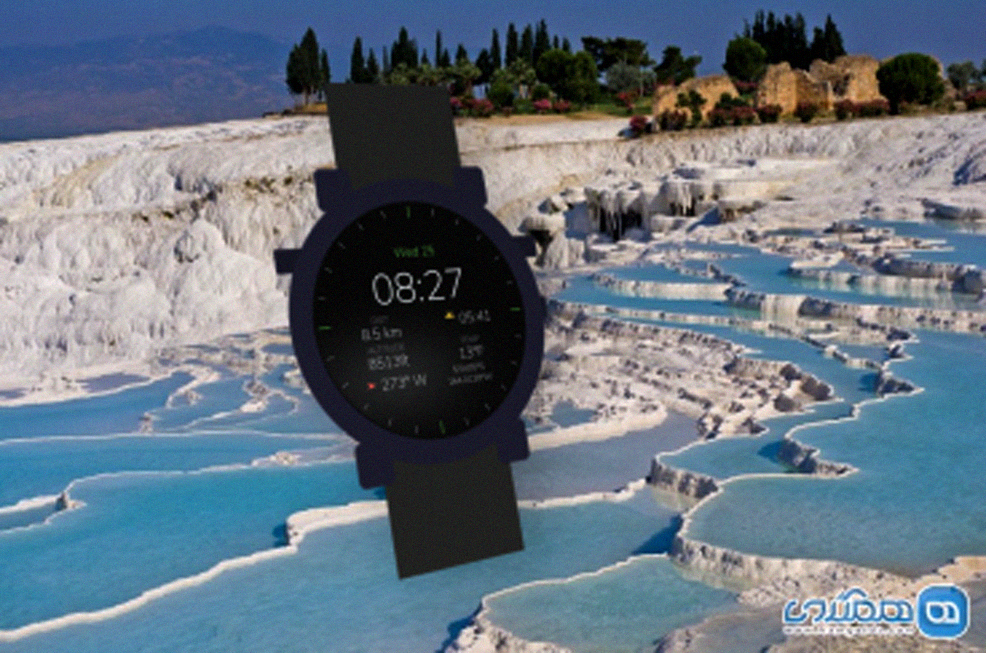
h=8 m=27
